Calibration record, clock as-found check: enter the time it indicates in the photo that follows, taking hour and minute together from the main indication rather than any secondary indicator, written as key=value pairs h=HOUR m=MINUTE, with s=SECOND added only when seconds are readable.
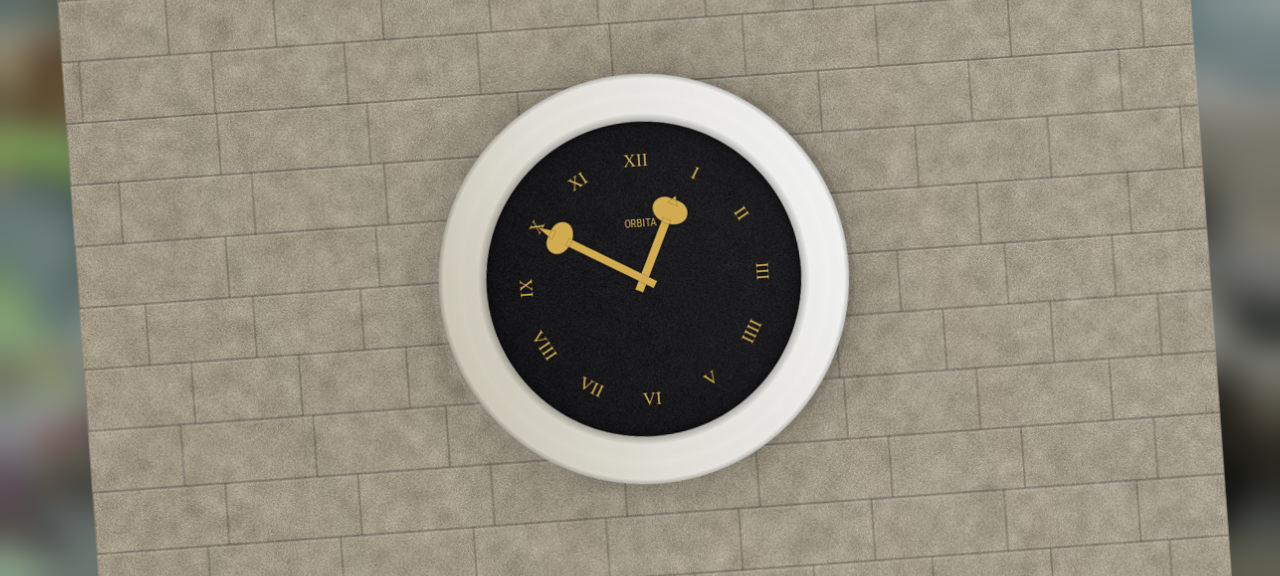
h=12 m=50
